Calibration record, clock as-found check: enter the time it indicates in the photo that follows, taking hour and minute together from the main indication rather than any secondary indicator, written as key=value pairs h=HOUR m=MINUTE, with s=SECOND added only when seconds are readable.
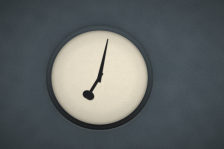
h=7 m=2
